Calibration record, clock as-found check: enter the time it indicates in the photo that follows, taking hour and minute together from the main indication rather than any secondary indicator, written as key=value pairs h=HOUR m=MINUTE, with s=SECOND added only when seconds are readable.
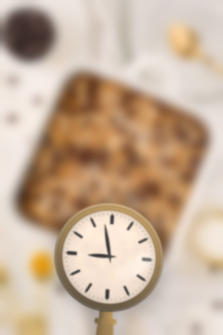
h=8 m=58
